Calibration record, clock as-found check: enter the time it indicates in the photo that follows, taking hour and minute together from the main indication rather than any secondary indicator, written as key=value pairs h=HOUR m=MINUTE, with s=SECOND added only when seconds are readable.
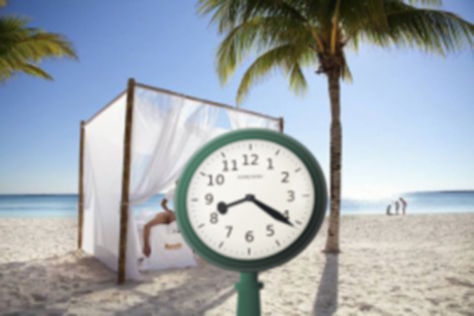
h=8 m=21
